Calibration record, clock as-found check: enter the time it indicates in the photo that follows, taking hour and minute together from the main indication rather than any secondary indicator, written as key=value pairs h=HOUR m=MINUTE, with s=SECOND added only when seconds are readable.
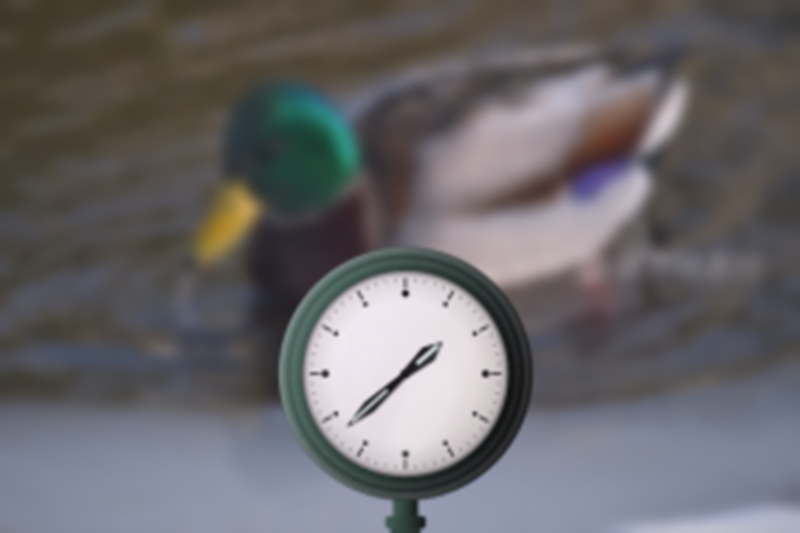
h=1 m=38
